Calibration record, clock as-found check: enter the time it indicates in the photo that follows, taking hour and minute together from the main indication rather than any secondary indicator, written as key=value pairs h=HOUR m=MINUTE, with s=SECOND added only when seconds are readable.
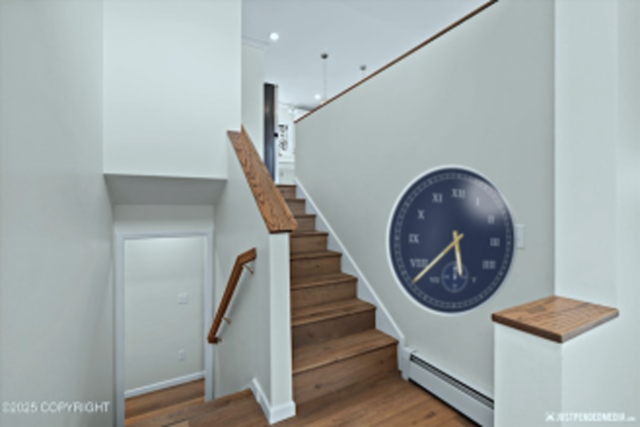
h=5 m=38
